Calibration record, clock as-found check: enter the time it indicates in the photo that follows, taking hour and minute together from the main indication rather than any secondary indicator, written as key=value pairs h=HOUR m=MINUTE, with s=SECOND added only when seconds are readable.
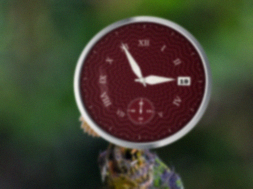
h=2 m=55
